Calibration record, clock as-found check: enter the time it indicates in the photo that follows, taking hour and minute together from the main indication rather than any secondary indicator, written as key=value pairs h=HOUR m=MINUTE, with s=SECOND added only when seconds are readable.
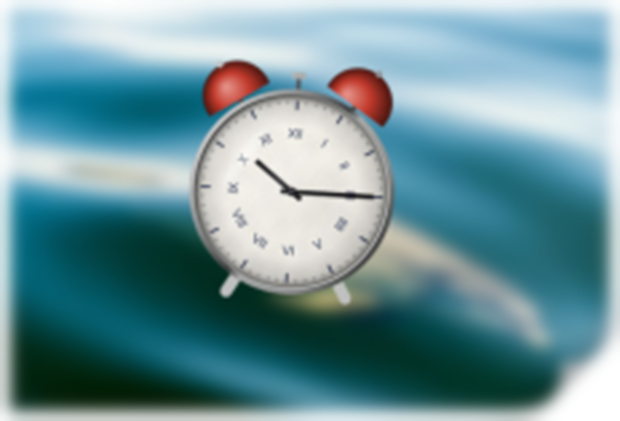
h=10 m=15
